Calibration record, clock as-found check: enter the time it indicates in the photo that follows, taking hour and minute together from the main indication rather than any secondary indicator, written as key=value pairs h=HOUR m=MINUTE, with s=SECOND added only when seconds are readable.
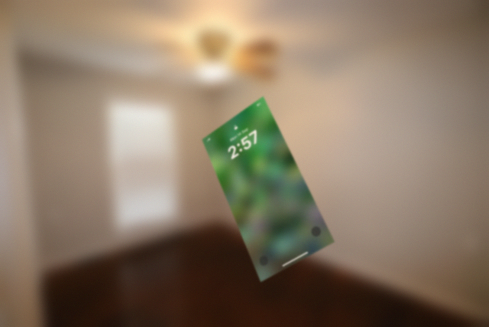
h=2 m=57
